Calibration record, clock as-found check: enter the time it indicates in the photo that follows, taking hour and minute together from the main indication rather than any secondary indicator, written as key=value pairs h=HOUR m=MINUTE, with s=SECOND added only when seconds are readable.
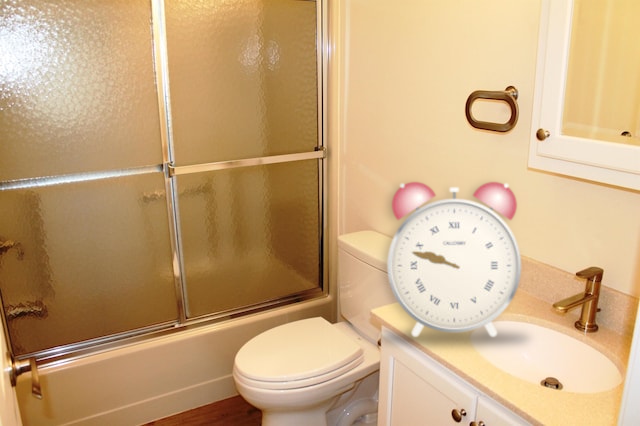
h=9 m=48
